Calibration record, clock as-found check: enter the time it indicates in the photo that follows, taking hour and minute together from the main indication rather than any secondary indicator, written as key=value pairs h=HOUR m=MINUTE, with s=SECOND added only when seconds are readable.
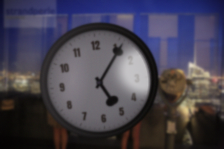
h=5 m=6
